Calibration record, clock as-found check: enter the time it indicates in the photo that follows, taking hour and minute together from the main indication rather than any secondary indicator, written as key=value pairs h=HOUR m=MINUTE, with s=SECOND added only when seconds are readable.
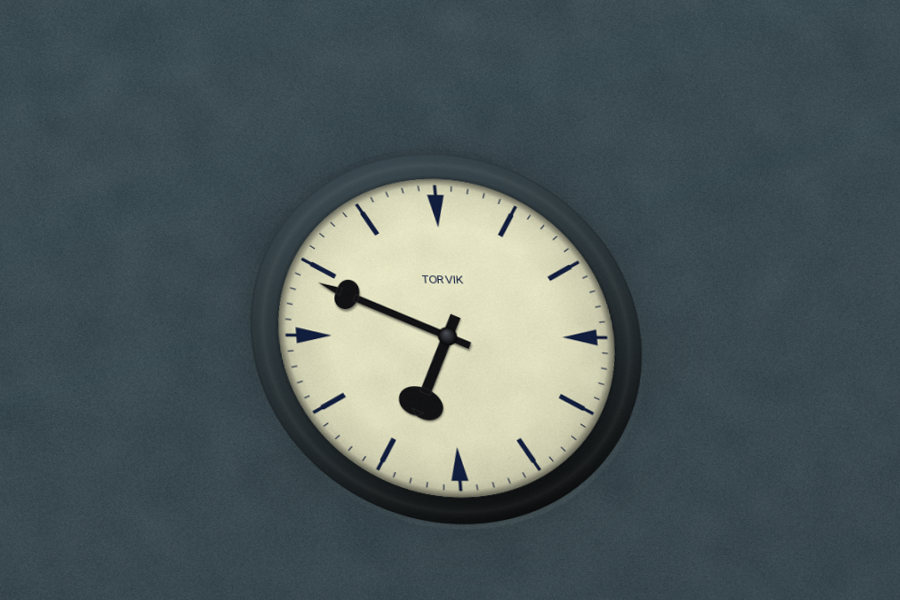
h=6 m=49
